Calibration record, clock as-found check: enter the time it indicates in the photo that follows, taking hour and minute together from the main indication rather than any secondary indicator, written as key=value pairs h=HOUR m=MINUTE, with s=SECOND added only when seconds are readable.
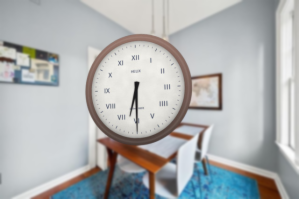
h=6 m=30
